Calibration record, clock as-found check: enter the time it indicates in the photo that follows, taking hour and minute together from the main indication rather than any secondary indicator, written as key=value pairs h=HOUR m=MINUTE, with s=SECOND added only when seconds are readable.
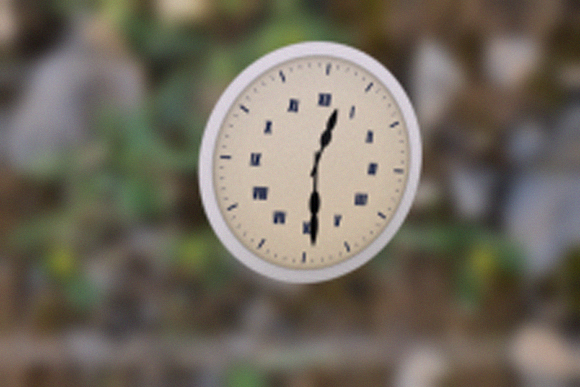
h=12 m=29
